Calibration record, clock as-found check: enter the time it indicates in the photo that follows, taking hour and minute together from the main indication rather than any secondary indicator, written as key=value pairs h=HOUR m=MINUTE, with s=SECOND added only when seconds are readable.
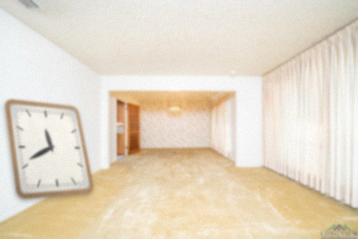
h=11 m=41
